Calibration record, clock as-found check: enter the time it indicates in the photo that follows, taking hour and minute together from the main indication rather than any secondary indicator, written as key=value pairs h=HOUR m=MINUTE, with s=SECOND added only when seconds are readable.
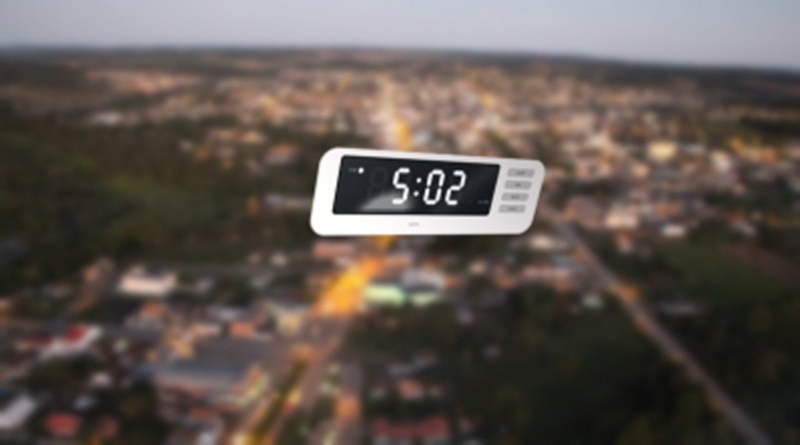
h=5 m=2
